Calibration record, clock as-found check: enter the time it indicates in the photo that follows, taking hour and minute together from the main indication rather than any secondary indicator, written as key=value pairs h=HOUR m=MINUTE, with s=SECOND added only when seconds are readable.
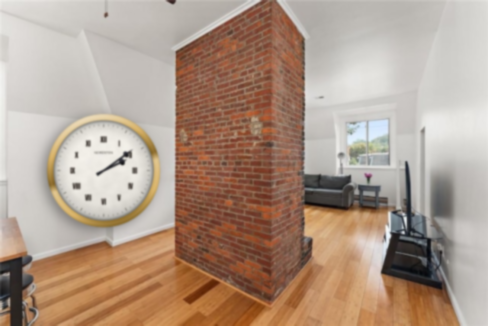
h=2 m=9
